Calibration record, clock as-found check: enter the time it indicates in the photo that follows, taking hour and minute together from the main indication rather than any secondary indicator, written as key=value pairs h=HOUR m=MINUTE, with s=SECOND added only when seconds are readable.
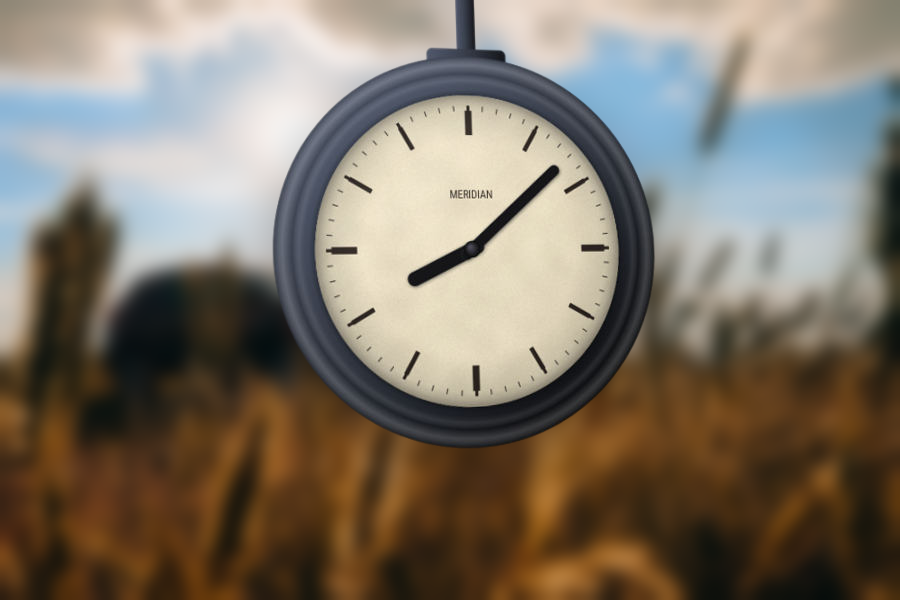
h=8 m=8
